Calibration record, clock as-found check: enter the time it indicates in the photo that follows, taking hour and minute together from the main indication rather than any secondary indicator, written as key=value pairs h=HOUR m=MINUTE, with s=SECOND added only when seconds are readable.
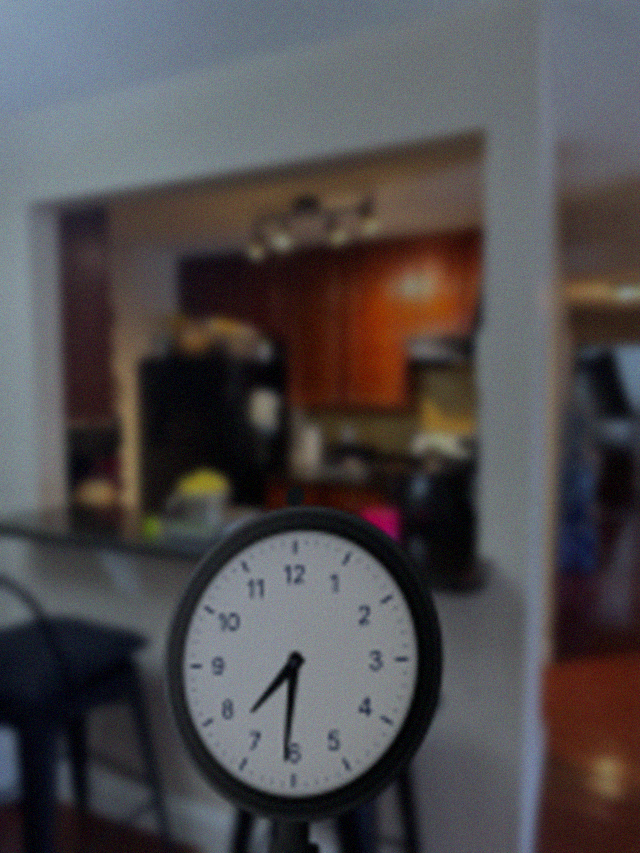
h=7 m=31
